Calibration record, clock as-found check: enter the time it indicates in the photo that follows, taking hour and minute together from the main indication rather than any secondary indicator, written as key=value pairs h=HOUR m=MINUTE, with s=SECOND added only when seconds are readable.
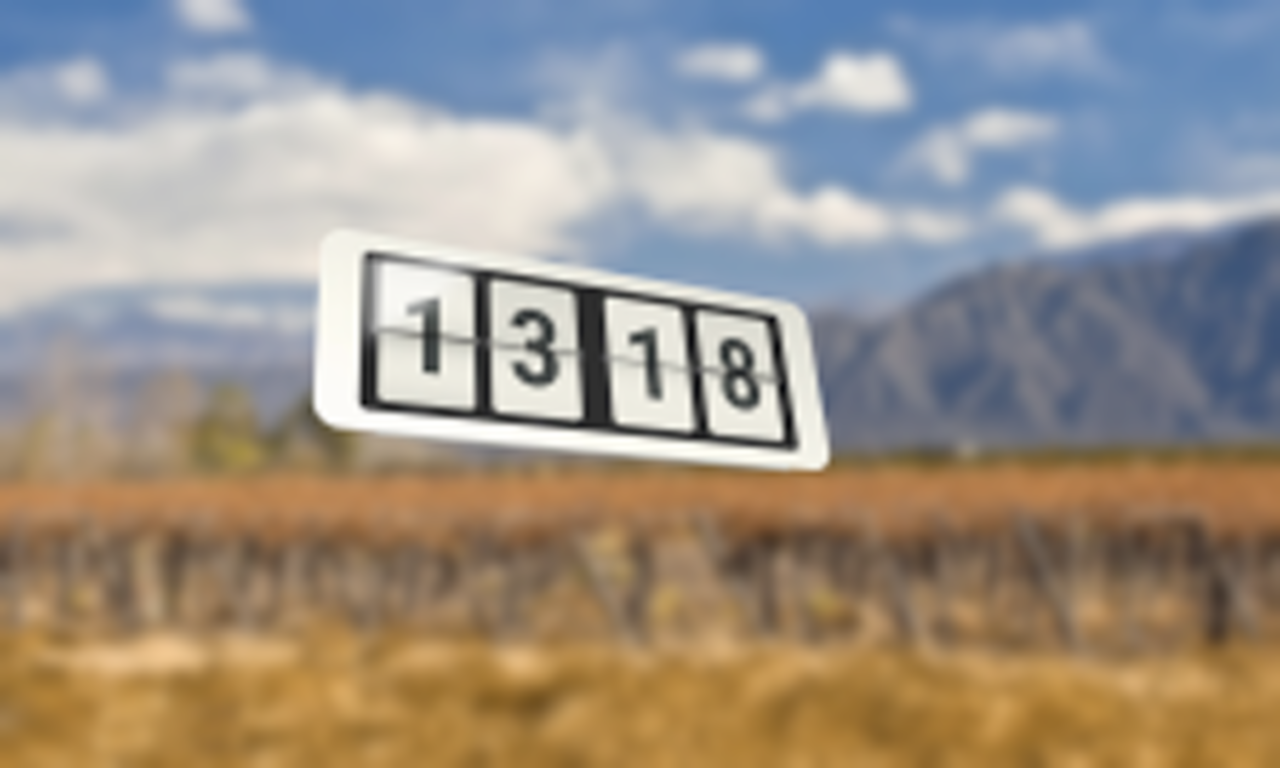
h=13 m=18
